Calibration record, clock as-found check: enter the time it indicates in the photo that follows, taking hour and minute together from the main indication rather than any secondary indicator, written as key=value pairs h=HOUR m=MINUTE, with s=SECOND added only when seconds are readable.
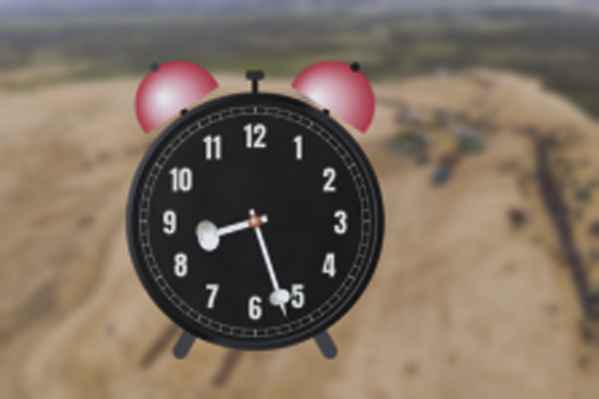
h=8 m=27
